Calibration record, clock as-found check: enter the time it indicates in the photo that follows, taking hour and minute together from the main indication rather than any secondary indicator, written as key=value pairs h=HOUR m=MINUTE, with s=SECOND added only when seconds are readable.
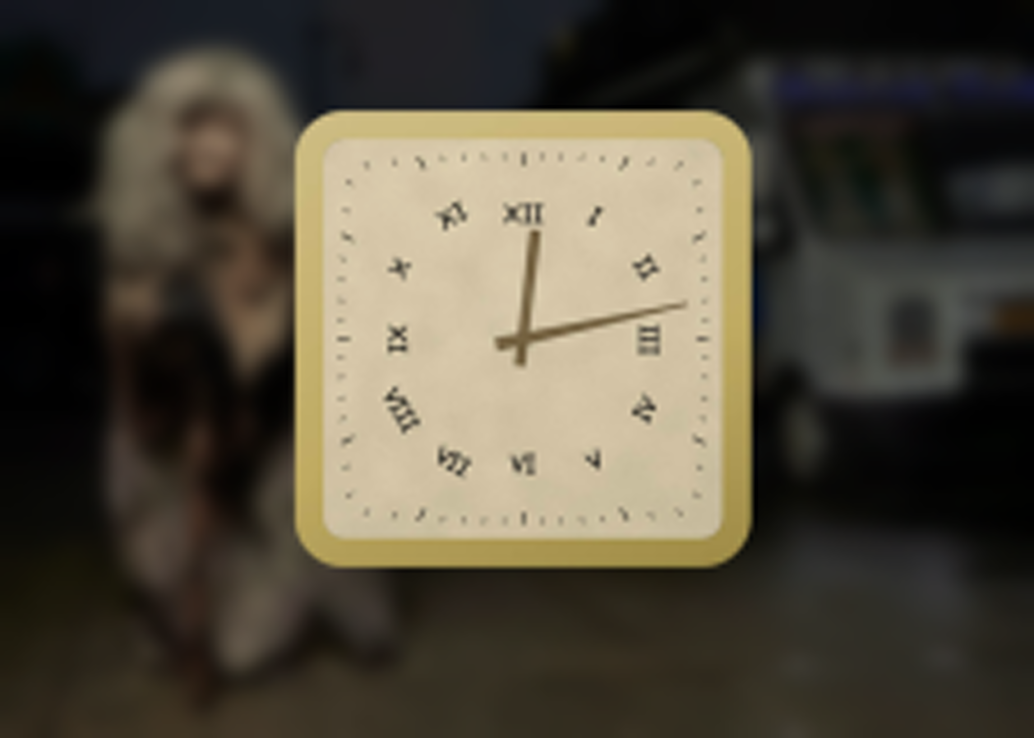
h=12 m=13
